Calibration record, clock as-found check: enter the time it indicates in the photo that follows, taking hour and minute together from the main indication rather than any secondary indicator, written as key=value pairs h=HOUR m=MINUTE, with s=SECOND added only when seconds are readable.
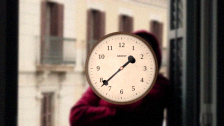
h=1 m=38
